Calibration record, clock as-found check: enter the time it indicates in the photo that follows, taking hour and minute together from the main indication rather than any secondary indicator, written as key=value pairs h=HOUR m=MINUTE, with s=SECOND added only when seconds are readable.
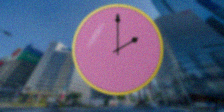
h=2 m=0
